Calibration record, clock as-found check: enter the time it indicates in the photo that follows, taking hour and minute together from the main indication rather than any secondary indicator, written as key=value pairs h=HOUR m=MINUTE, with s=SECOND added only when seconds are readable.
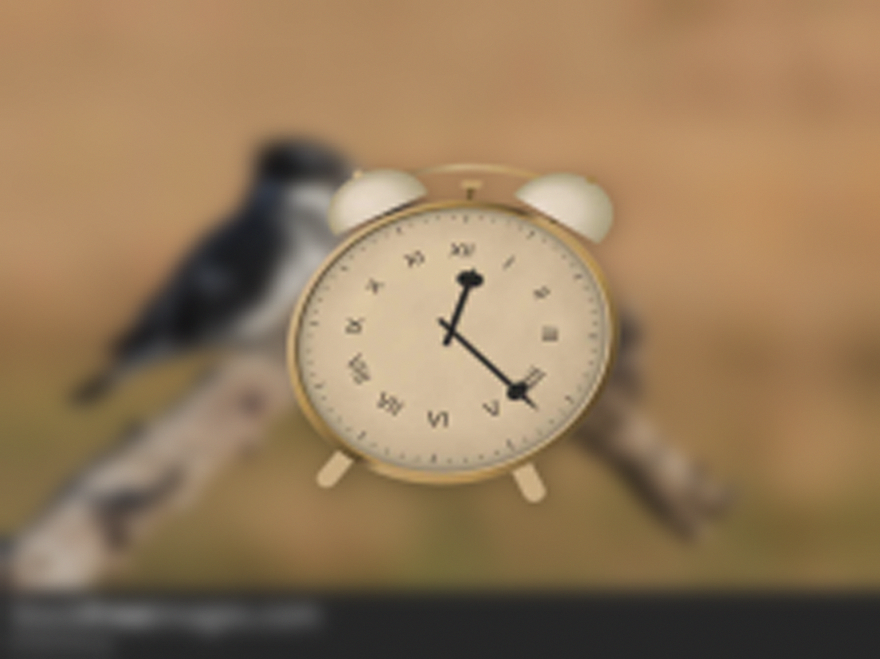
h=12 m=22
